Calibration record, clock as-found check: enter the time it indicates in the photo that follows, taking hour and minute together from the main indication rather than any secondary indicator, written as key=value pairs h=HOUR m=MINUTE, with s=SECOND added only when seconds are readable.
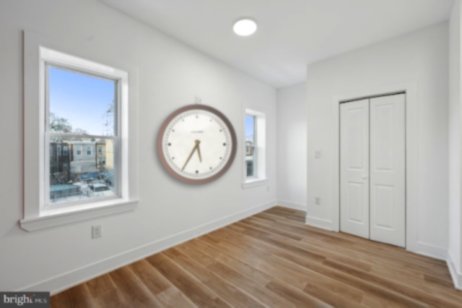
h=5 m=35
